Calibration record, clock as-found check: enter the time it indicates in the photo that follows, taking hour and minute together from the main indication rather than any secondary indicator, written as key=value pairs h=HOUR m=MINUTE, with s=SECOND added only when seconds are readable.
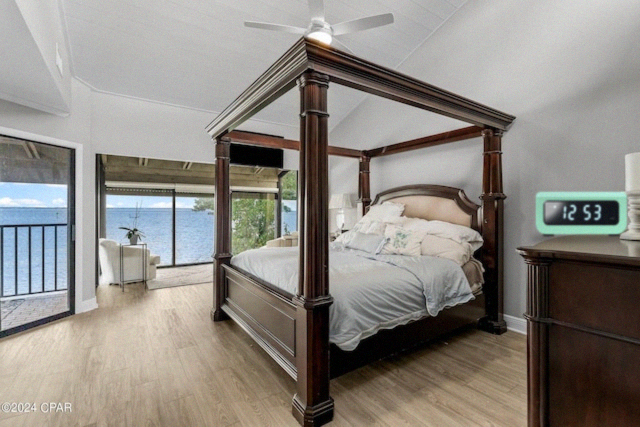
h=12 m=53
